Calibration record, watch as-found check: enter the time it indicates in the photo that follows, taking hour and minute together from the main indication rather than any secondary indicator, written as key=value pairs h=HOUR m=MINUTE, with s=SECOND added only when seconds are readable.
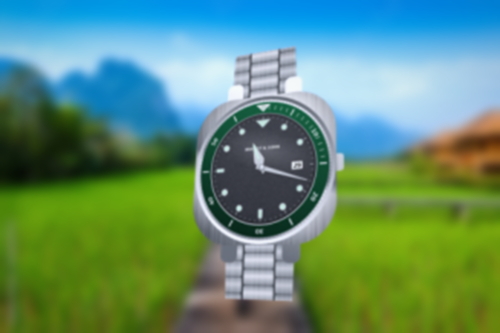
h=11 m=18
